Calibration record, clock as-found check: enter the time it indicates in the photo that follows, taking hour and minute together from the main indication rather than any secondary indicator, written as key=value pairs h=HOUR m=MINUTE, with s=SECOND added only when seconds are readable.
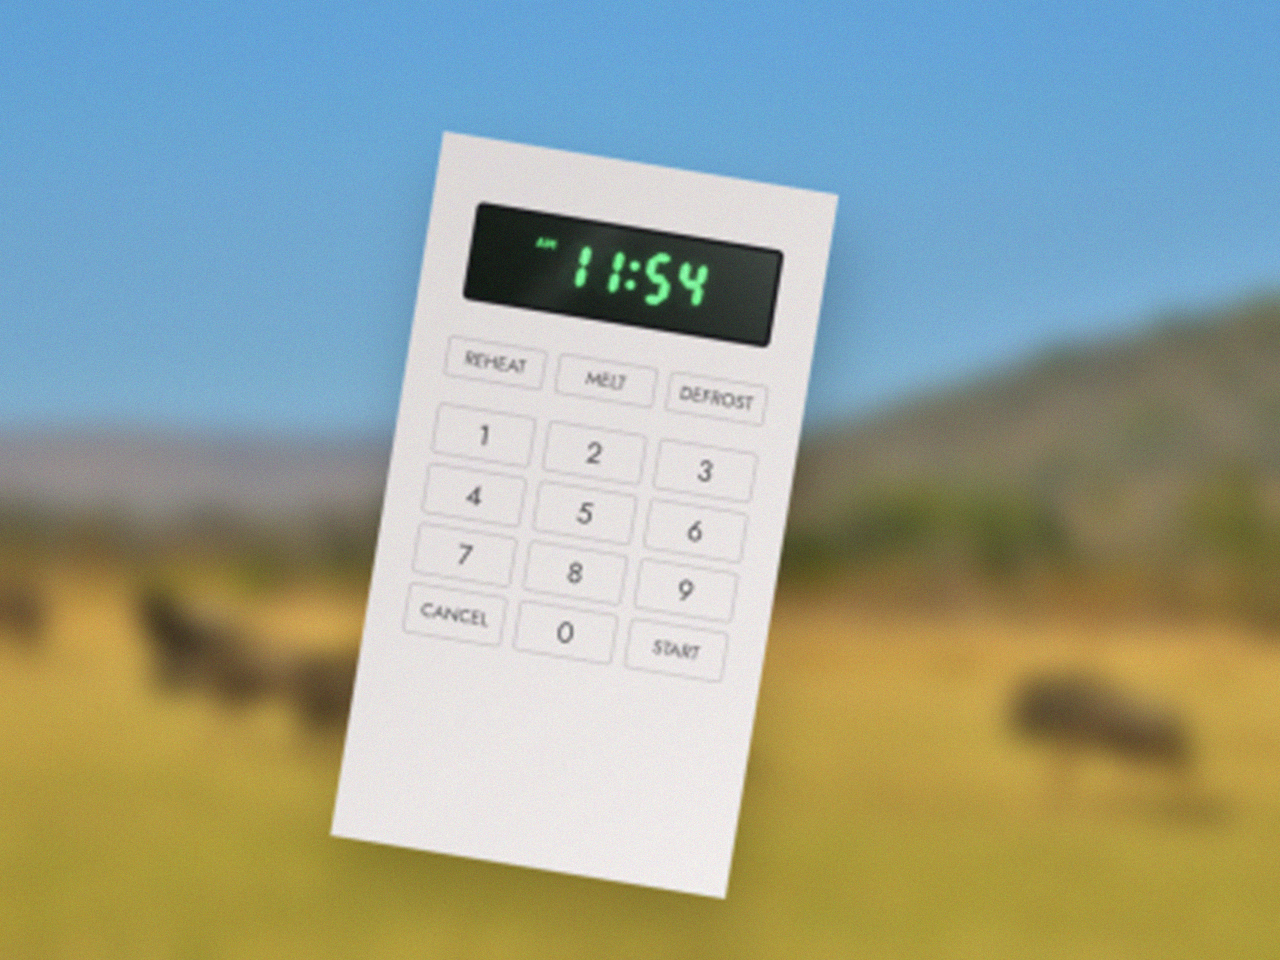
h=11 m=54
